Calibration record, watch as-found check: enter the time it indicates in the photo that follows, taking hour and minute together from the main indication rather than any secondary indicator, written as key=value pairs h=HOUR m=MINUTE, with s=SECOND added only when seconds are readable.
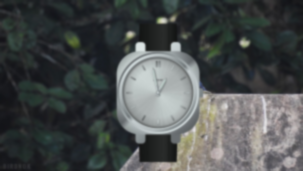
h=12 m=58
